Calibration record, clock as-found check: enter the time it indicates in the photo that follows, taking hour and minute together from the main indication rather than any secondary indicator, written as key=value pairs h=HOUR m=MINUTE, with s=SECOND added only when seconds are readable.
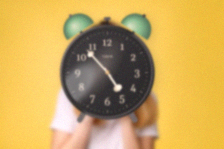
h=4 m=53
